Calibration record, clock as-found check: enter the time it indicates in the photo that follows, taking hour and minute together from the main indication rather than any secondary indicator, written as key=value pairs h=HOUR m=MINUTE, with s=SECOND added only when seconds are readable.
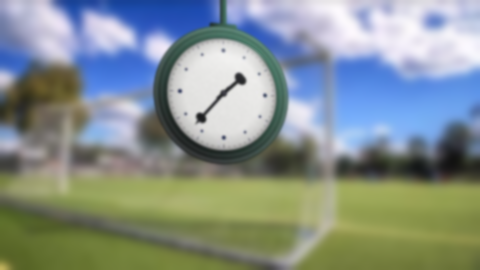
h=1 m=37
